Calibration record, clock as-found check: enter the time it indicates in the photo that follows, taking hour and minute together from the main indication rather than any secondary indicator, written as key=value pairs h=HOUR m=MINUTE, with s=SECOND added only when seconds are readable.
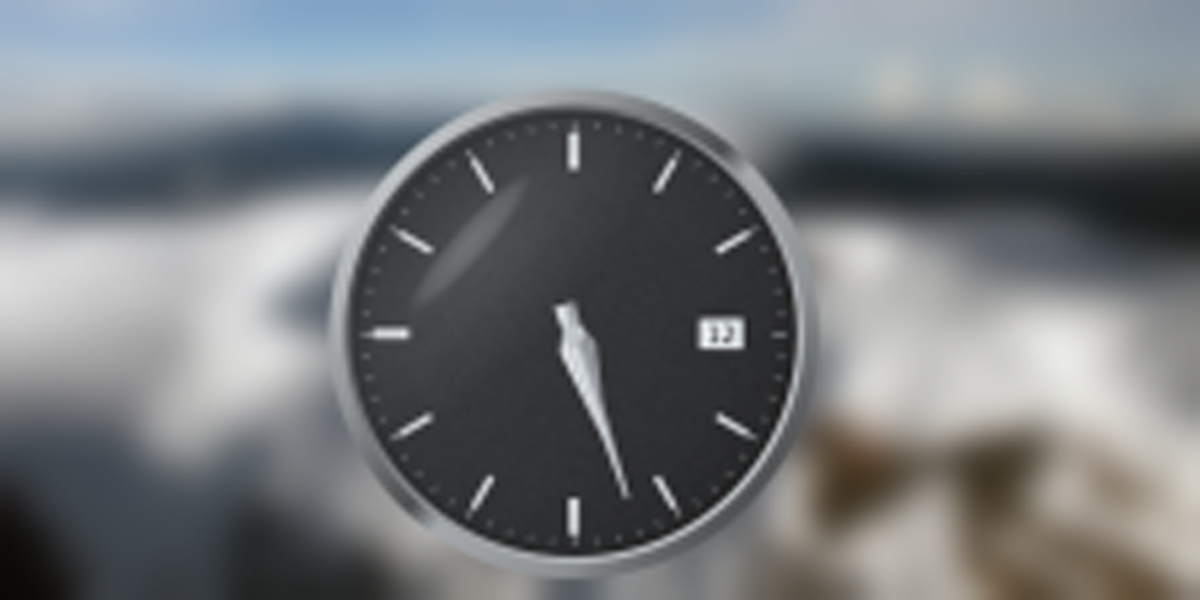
h=5 m=27
